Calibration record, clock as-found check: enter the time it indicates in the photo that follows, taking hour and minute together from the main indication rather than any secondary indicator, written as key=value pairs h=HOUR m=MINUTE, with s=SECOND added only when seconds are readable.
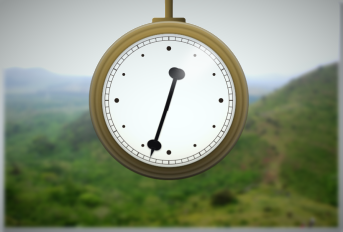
h=12 m=33
